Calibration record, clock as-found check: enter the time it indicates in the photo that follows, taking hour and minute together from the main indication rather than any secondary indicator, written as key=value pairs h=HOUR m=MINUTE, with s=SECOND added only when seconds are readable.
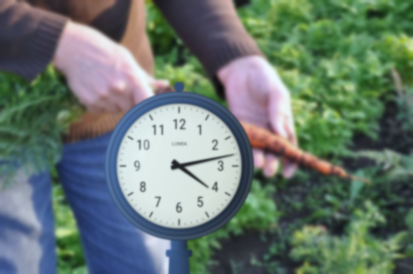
h=4 m=13
